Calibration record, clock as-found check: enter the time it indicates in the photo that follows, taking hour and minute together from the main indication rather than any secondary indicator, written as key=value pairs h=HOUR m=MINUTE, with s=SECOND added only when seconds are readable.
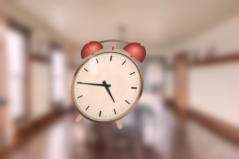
h=4 m=45
